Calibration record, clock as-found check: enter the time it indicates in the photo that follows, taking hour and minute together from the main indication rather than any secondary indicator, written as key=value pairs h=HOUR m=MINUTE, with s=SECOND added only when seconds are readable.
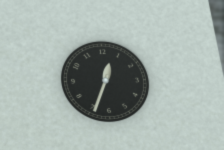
h=12 m=34
